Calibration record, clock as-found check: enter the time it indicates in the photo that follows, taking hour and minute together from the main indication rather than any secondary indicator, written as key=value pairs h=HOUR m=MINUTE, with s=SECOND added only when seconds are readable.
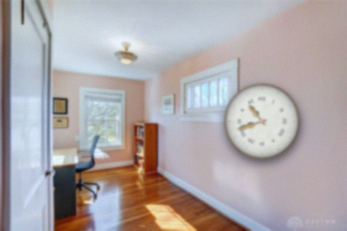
h=10 m=42
